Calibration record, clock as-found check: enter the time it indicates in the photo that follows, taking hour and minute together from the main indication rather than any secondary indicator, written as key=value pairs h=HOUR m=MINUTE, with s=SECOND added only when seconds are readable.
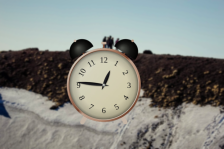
h=12 m=46
